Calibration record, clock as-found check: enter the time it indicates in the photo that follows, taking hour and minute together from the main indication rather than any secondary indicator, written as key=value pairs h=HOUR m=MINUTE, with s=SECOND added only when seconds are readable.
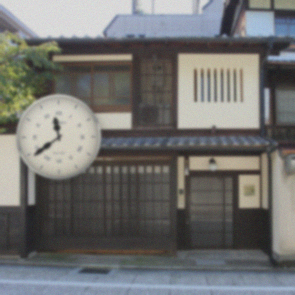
h=11 m=39
